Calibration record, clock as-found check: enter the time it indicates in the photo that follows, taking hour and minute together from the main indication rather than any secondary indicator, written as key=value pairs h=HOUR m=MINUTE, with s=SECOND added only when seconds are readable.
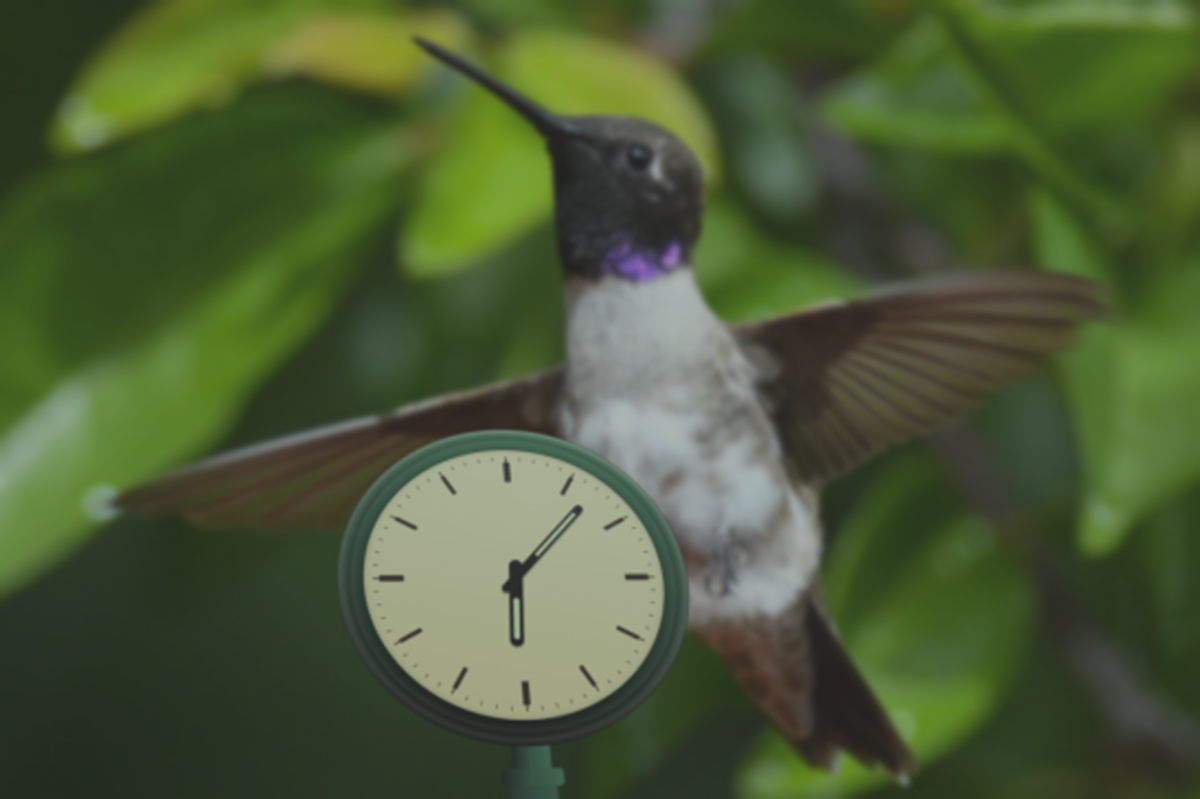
h=6 m=7
